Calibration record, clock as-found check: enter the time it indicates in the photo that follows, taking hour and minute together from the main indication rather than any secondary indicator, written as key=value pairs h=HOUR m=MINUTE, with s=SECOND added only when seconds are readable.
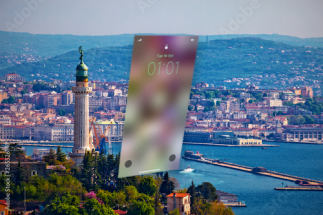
h=1 m=1
